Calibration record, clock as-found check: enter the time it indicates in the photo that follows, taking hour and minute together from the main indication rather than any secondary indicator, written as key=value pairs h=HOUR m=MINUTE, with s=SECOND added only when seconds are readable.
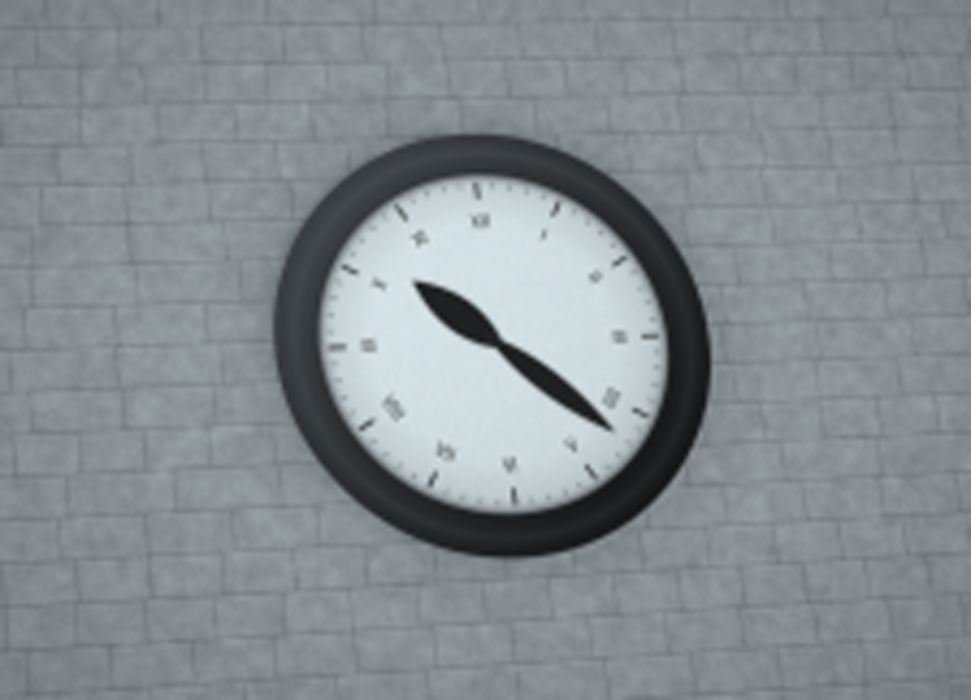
h=10 m=22
